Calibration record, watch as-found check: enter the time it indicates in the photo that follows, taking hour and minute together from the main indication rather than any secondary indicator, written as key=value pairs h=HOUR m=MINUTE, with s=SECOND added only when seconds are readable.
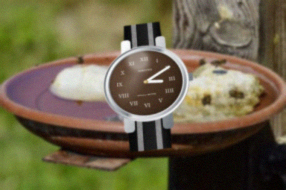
h=3 m=10
